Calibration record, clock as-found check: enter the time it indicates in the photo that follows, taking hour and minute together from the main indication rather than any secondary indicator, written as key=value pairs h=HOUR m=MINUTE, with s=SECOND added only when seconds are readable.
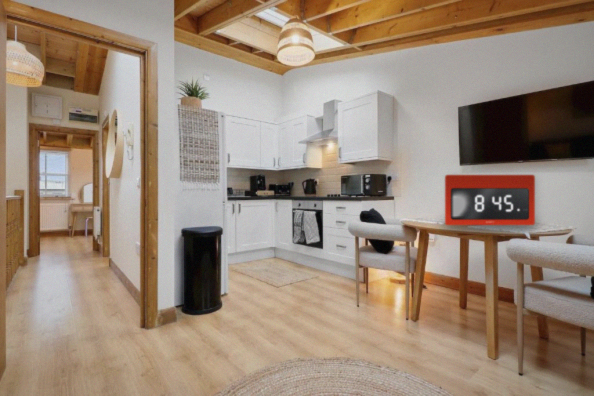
h=8 m=45
